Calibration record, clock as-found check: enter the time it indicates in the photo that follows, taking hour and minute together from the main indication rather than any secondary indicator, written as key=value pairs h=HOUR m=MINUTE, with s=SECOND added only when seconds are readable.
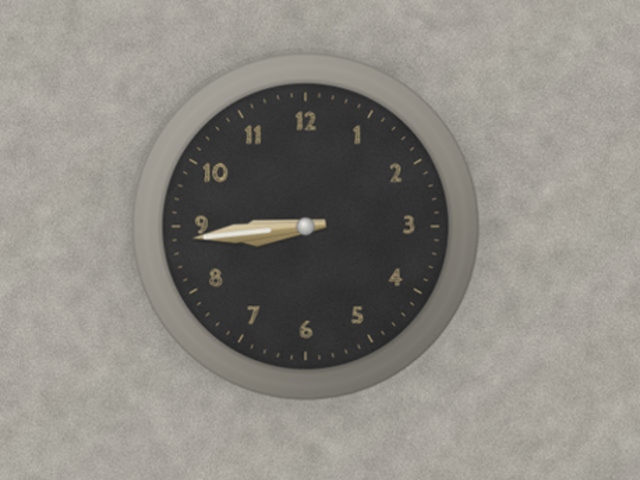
h=8 m=44
